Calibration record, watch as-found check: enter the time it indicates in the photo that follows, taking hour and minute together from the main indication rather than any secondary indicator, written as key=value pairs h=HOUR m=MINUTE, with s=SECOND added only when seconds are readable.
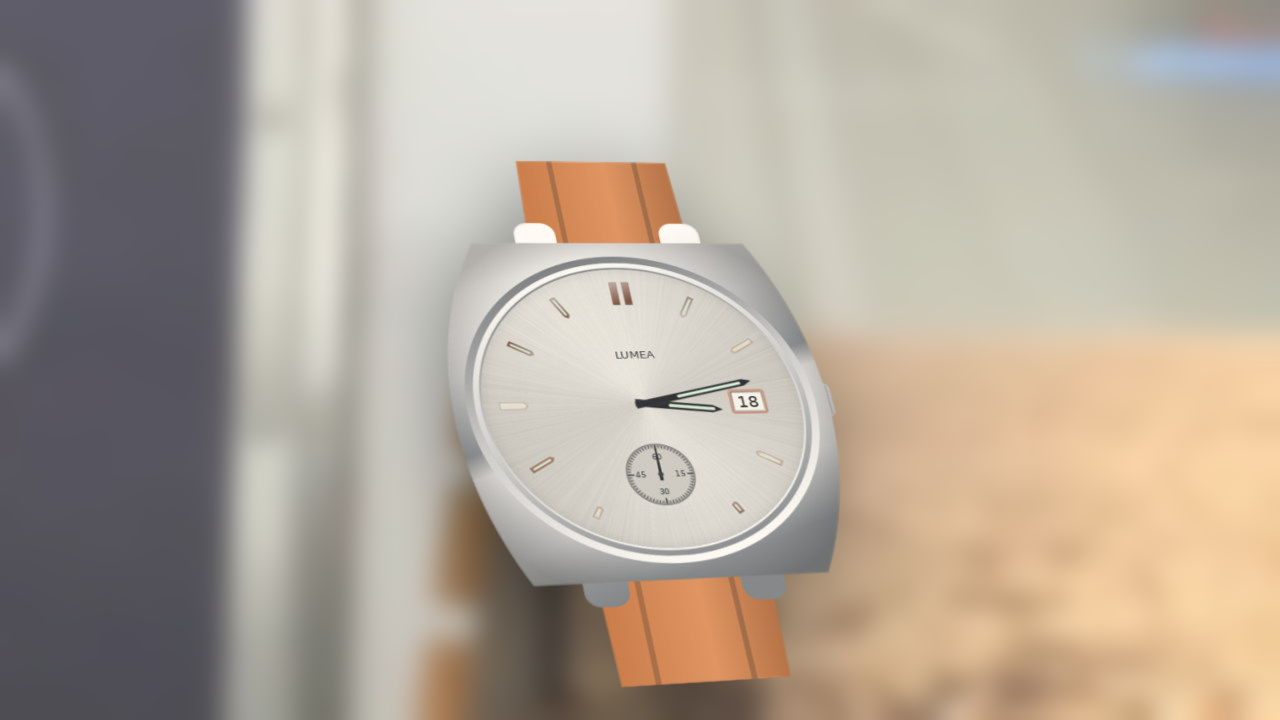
h=3 m=13
